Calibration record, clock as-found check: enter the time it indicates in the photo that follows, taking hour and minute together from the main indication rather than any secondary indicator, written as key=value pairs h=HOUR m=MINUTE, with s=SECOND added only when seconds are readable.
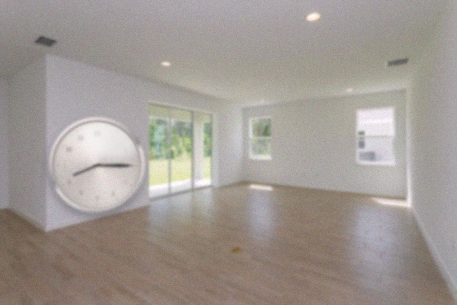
h=8 m=15
